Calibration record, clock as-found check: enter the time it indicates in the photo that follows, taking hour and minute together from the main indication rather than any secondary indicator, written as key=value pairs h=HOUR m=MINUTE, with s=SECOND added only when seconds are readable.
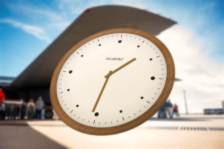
h=1 m=31
